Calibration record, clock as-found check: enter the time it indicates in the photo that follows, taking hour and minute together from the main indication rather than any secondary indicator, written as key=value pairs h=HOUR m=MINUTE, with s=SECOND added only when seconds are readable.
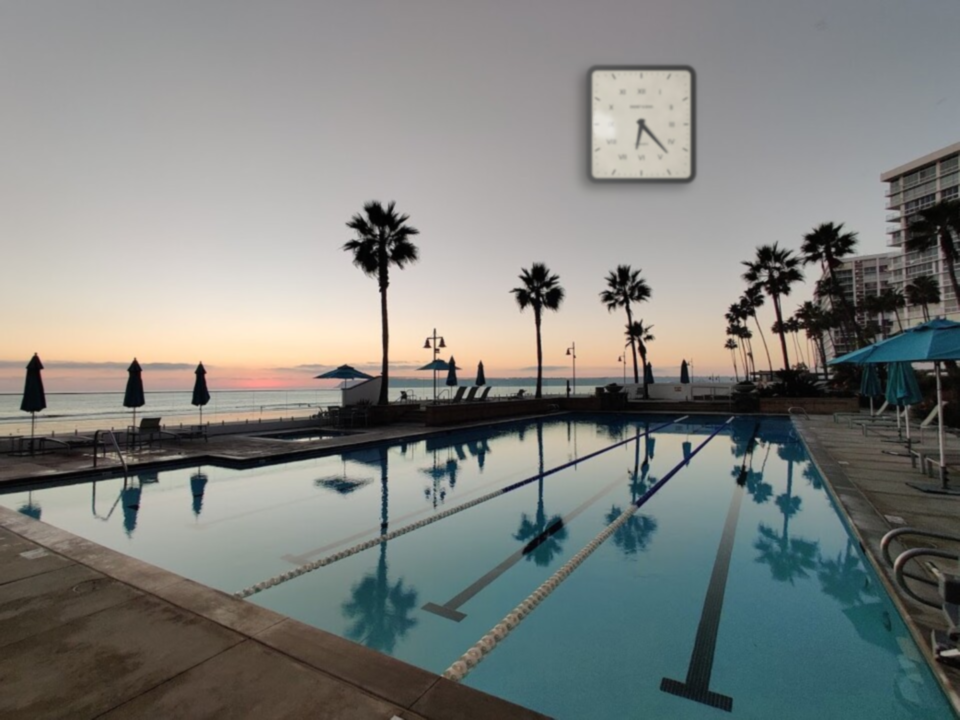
h=6 m=23
